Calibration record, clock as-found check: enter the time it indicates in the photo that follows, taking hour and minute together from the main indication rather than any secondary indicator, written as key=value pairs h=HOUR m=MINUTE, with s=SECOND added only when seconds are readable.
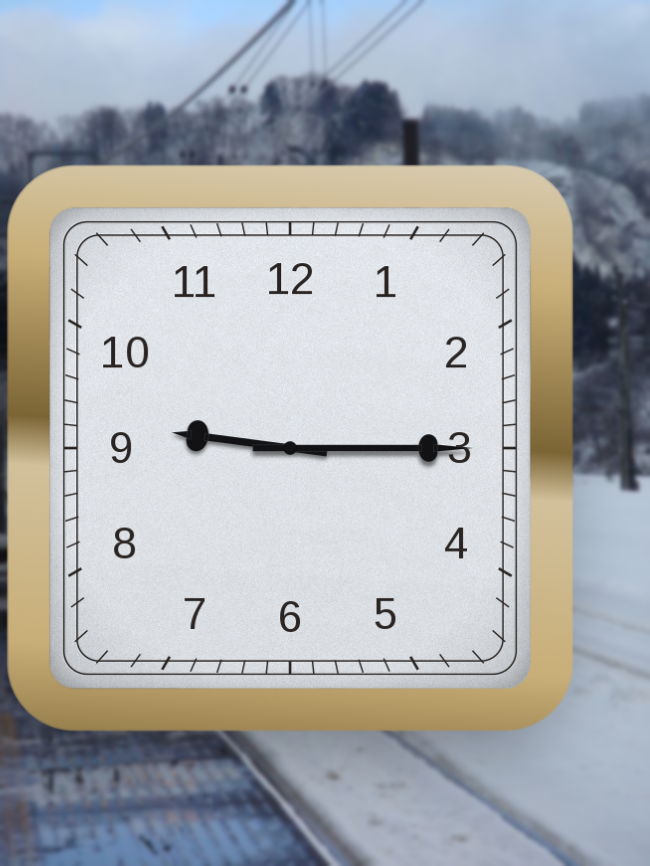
h=9 m=15
